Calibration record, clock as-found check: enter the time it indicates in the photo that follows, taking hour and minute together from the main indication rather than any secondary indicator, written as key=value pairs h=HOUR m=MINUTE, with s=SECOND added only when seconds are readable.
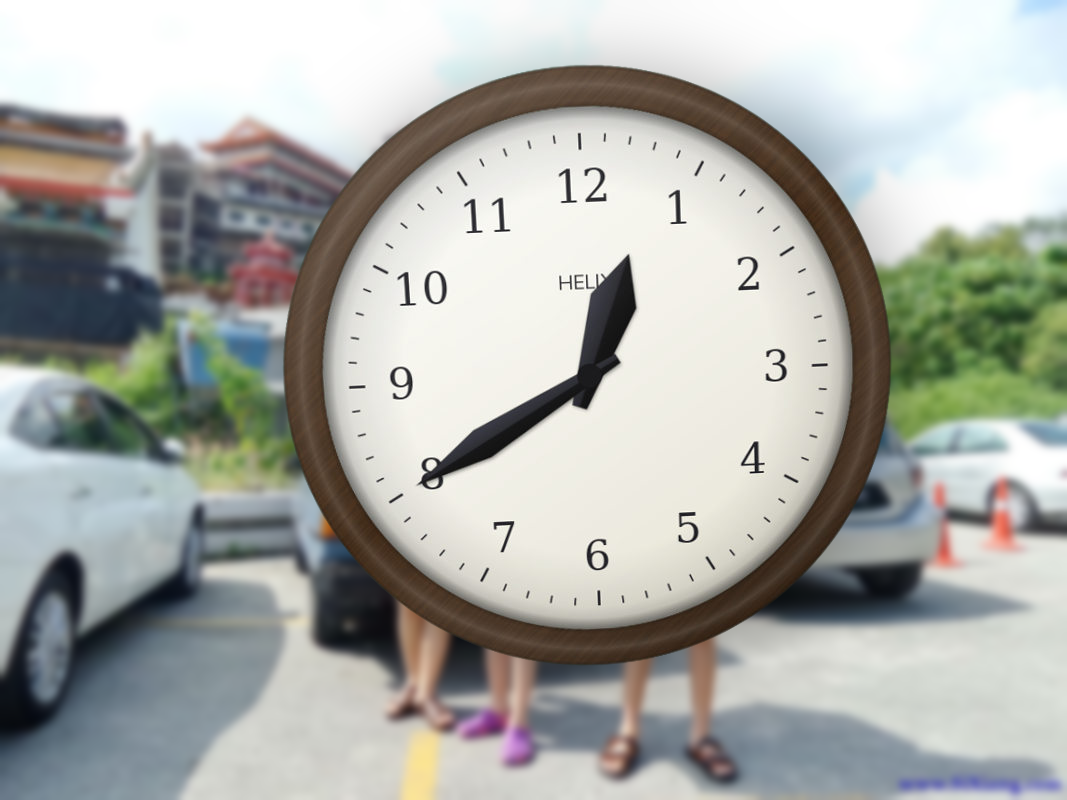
h=12 m=40
